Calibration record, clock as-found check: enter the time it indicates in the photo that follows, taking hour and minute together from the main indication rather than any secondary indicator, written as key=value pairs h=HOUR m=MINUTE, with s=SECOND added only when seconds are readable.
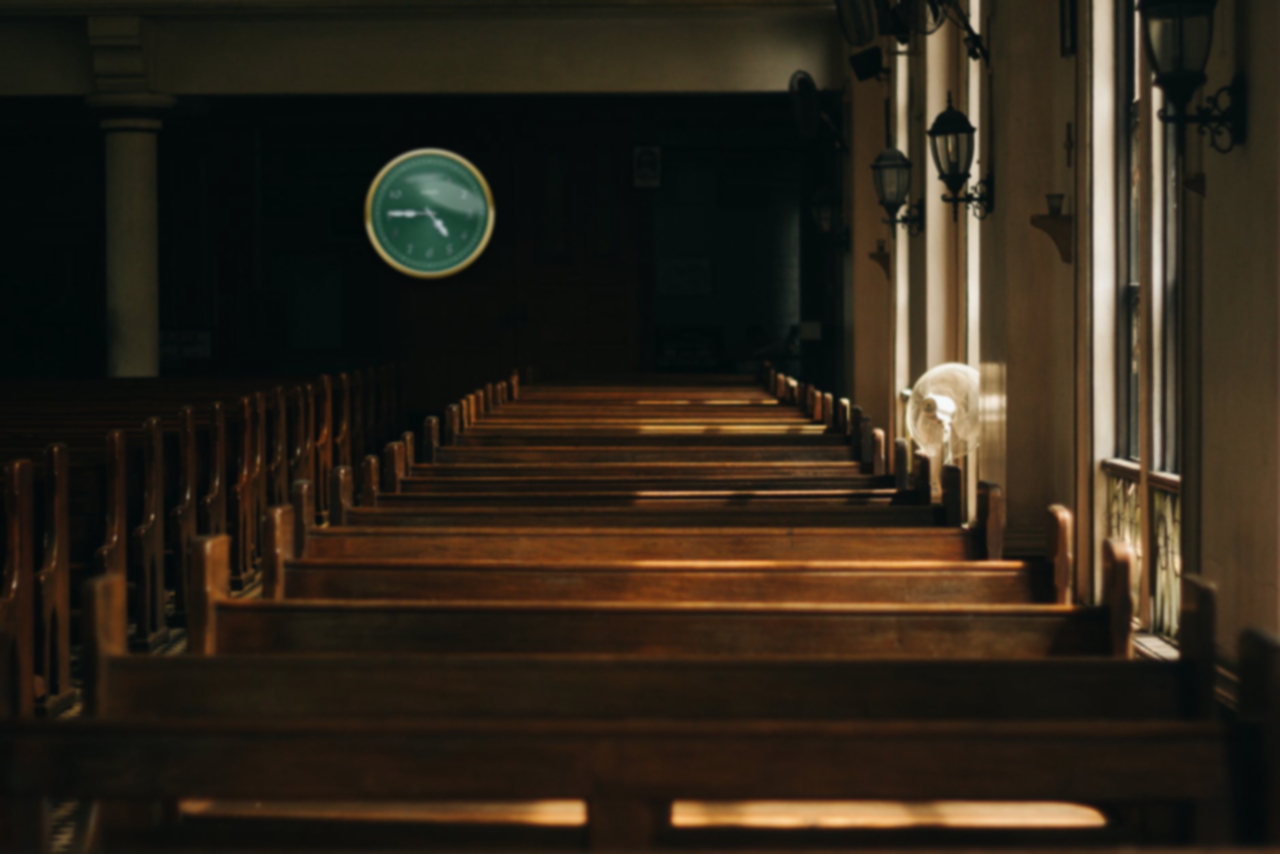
h=4 m=45
